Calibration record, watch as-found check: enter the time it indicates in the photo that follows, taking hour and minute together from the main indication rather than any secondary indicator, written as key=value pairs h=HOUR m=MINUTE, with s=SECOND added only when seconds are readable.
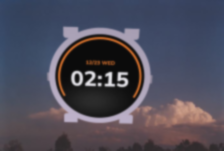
h=2 m=15
